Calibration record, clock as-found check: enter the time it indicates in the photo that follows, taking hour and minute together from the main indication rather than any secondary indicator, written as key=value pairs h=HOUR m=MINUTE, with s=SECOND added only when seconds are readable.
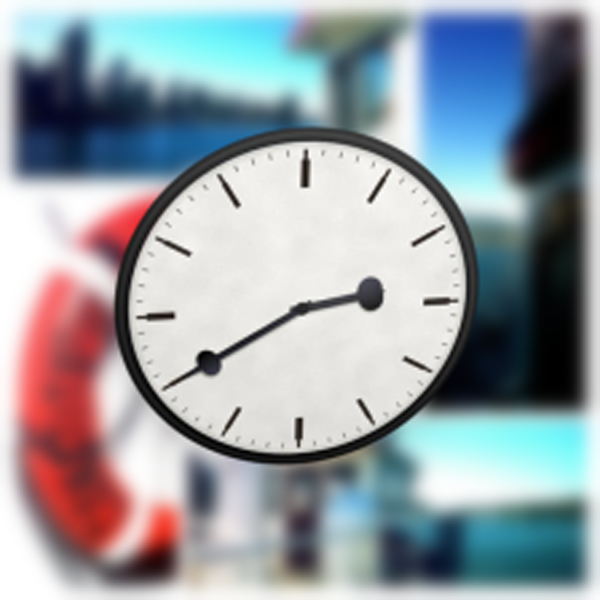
h=2 m=40
